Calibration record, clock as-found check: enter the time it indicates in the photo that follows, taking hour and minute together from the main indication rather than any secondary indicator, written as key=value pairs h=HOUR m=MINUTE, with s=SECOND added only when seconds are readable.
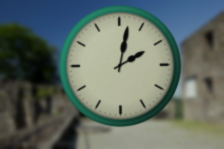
h=2 m=2
